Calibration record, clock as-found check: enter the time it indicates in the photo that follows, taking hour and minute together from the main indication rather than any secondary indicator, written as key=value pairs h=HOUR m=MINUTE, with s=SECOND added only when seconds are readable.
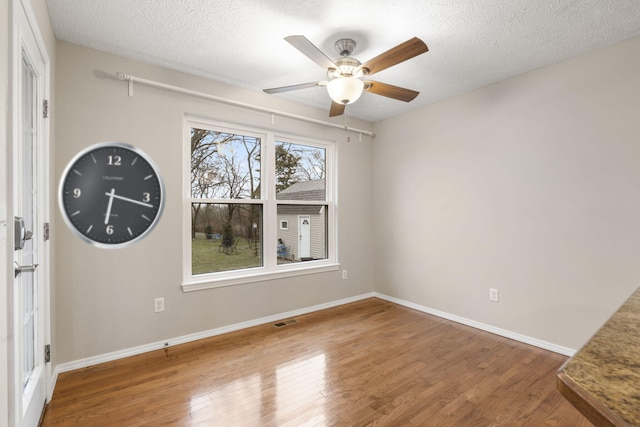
h=6 m=17
